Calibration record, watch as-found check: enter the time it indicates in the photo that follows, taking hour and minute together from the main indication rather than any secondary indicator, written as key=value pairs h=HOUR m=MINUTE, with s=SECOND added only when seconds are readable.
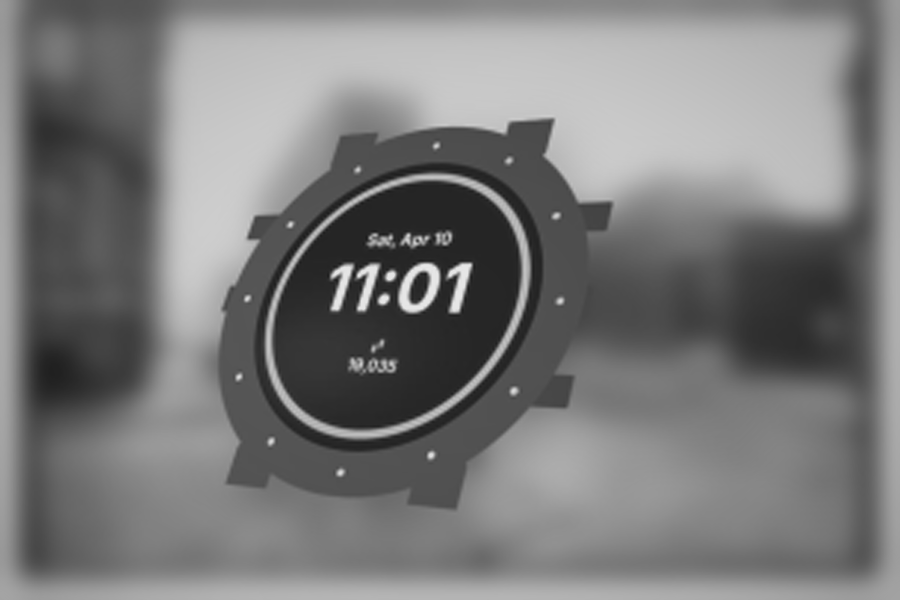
h=11 m=1
